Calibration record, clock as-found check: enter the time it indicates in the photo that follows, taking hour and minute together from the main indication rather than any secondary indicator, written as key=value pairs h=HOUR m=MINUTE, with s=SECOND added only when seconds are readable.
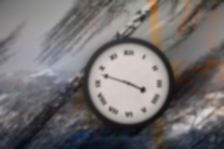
h=3 m=48
